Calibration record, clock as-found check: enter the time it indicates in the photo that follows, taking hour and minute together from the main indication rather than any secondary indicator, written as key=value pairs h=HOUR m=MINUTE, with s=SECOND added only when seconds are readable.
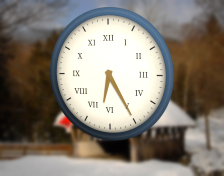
h=6 m=25
